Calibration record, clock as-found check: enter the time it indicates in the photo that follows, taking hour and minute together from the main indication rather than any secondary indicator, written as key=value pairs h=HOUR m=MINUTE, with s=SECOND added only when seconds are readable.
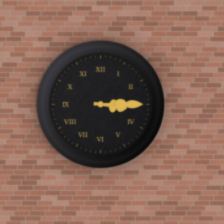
h=3 m=15
